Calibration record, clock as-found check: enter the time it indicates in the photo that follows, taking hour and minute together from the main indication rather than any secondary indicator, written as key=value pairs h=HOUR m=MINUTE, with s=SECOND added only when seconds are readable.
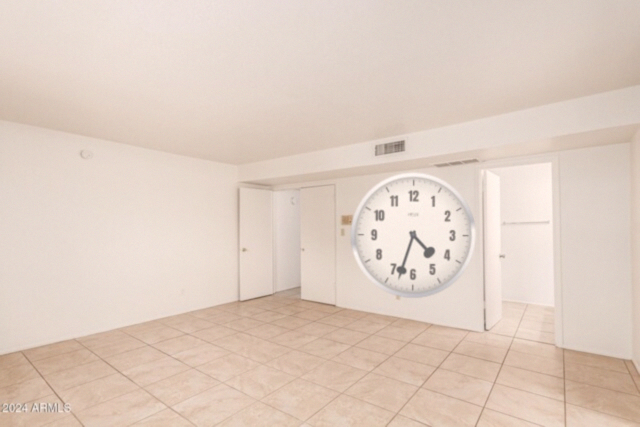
h=4 m=33
